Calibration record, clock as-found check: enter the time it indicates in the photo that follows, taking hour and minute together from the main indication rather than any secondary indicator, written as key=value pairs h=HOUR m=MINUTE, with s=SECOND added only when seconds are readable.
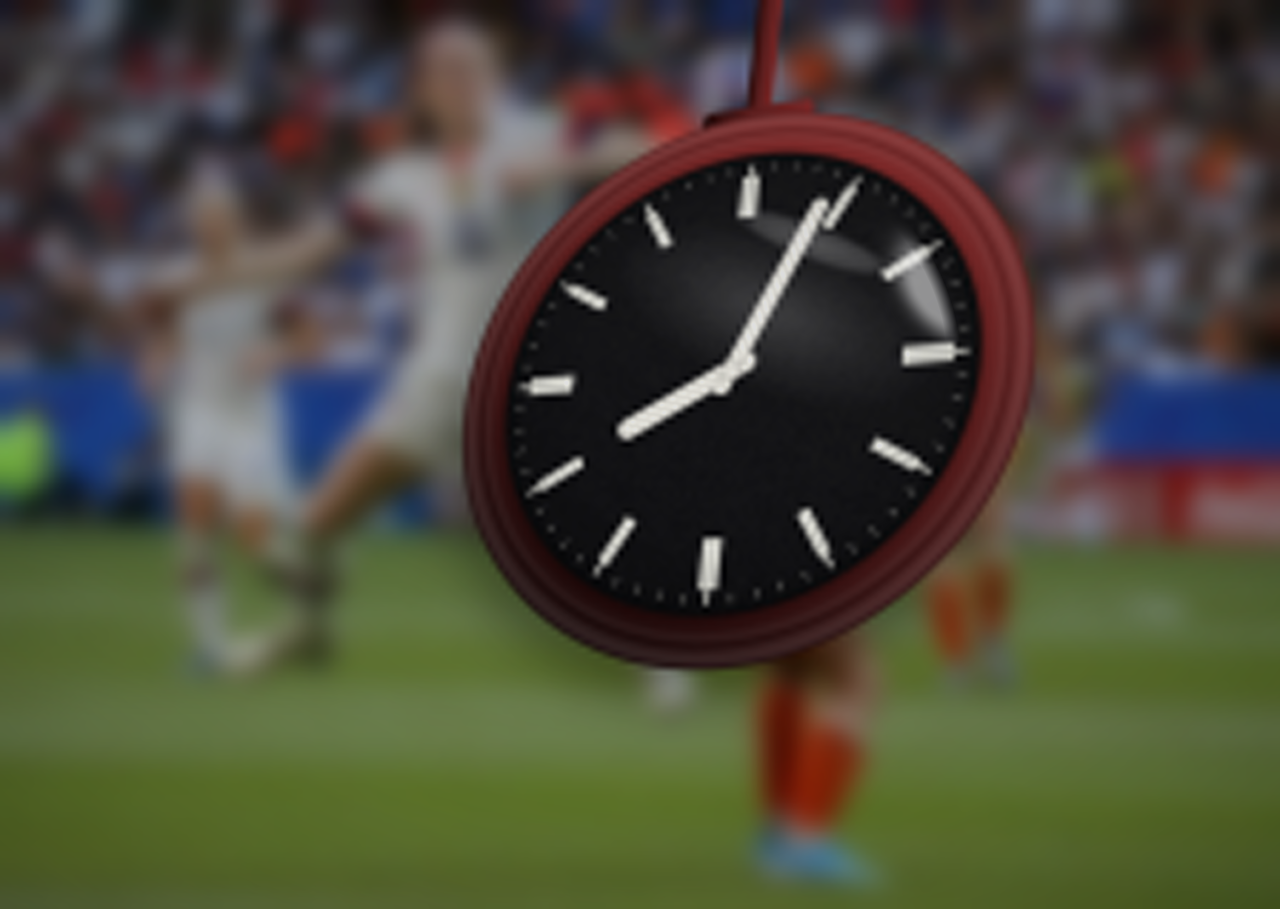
h=8 m=4
